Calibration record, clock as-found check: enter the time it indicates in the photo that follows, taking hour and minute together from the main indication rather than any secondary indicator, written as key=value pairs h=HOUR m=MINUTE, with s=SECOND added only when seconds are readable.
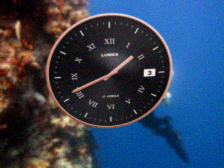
h=1 m=41
